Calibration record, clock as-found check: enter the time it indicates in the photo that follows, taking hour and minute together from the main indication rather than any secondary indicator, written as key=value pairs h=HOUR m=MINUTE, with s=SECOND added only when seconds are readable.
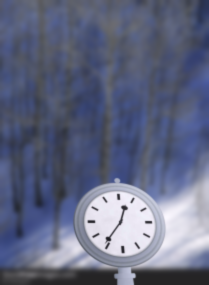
h=12 m=36
